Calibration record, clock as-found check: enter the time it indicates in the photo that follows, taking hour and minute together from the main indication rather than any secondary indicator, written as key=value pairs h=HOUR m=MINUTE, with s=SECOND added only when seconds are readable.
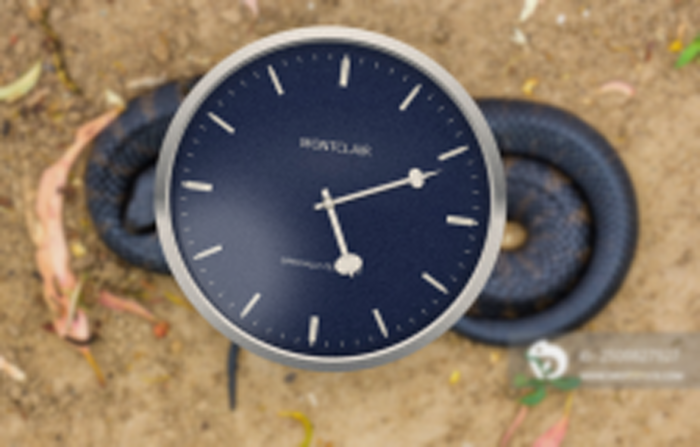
h=5 m=11
